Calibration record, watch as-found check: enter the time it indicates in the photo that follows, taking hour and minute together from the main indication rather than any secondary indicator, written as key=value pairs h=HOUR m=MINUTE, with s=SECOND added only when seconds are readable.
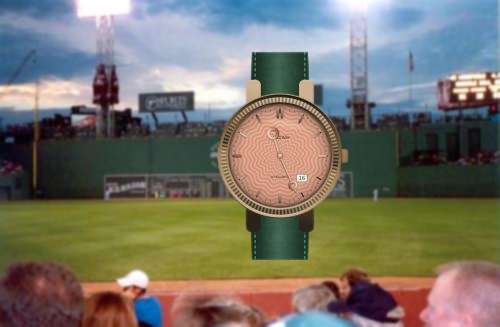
h=11 m=26
